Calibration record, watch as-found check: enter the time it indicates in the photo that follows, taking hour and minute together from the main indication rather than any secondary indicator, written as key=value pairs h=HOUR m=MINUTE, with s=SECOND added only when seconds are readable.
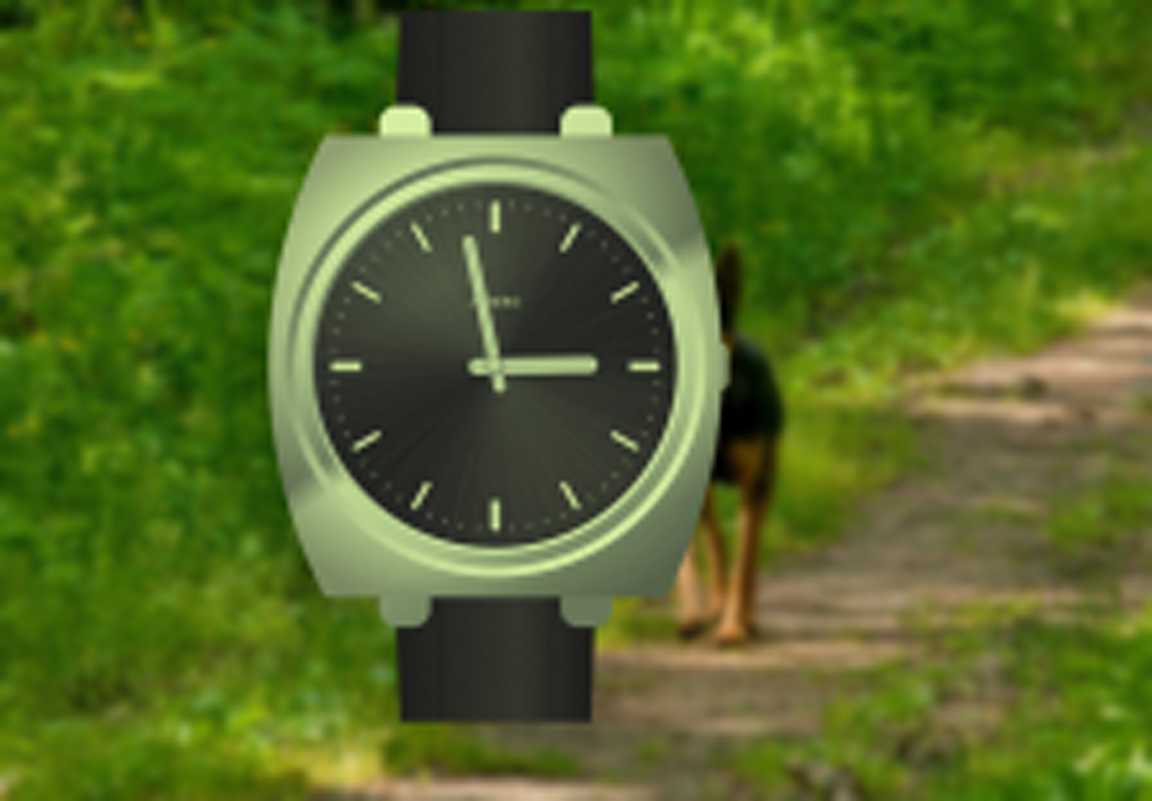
h=2 m=58
